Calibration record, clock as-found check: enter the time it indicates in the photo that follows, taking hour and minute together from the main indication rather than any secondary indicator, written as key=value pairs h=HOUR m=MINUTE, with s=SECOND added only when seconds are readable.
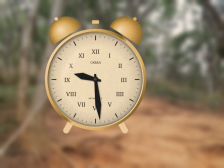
h=9 m=29
